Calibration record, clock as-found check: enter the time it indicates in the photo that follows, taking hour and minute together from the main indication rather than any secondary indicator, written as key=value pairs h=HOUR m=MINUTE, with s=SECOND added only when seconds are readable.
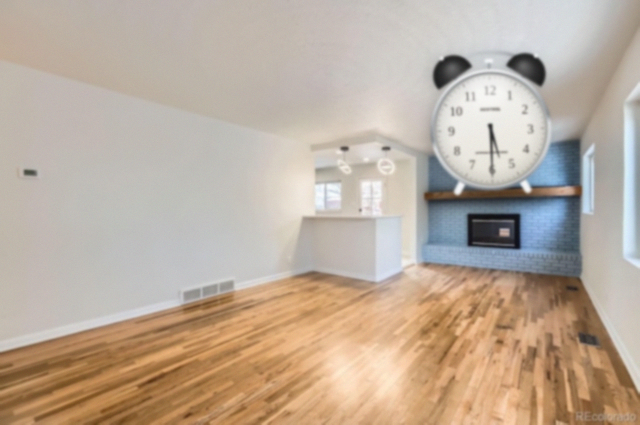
h=5 m=30
